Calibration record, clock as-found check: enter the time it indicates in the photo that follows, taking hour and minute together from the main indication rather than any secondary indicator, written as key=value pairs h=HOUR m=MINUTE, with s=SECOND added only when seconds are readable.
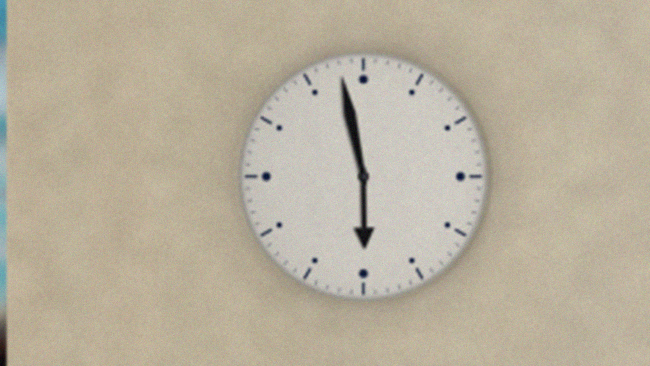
h=5 m=58
